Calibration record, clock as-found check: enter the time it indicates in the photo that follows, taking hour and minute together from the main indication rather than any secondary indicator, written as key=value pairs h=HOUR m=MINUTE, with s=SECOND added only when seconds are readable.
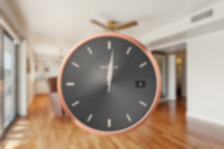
h=12 m=1
